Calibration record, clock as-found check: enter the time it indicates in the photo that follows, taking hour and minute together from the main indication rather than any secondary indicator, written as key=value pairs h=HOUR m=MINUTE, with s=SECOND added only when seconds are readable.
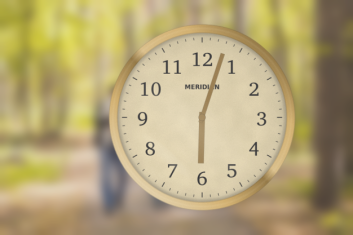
h=6 m=3
